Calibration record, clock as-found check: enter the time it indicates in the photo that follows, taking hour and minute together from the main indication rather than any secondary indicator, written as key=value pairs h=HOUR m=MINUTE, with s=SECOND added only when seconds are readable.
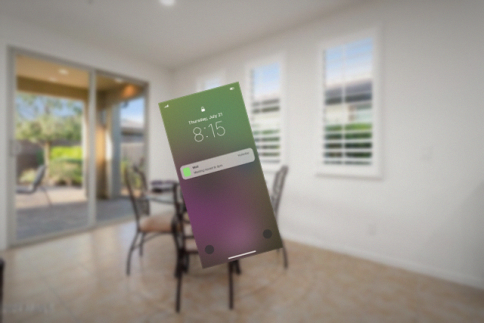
h=8 m=15
